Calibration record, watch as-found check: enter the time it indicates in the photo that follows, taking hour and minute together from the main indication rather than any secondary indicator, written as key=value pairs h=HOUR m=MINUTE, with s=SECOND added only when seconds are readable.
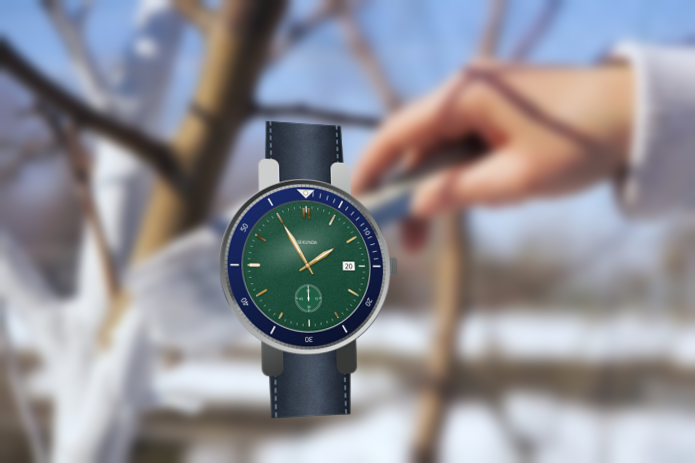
h=1 m=55
